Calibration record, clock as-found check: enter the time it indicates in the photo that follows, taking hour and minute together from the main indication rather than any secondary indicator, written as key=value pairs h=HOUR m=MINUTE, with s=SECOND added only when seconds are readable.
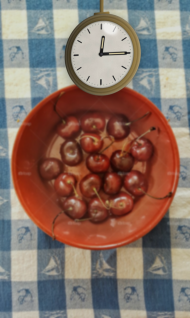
h=12 m=15
